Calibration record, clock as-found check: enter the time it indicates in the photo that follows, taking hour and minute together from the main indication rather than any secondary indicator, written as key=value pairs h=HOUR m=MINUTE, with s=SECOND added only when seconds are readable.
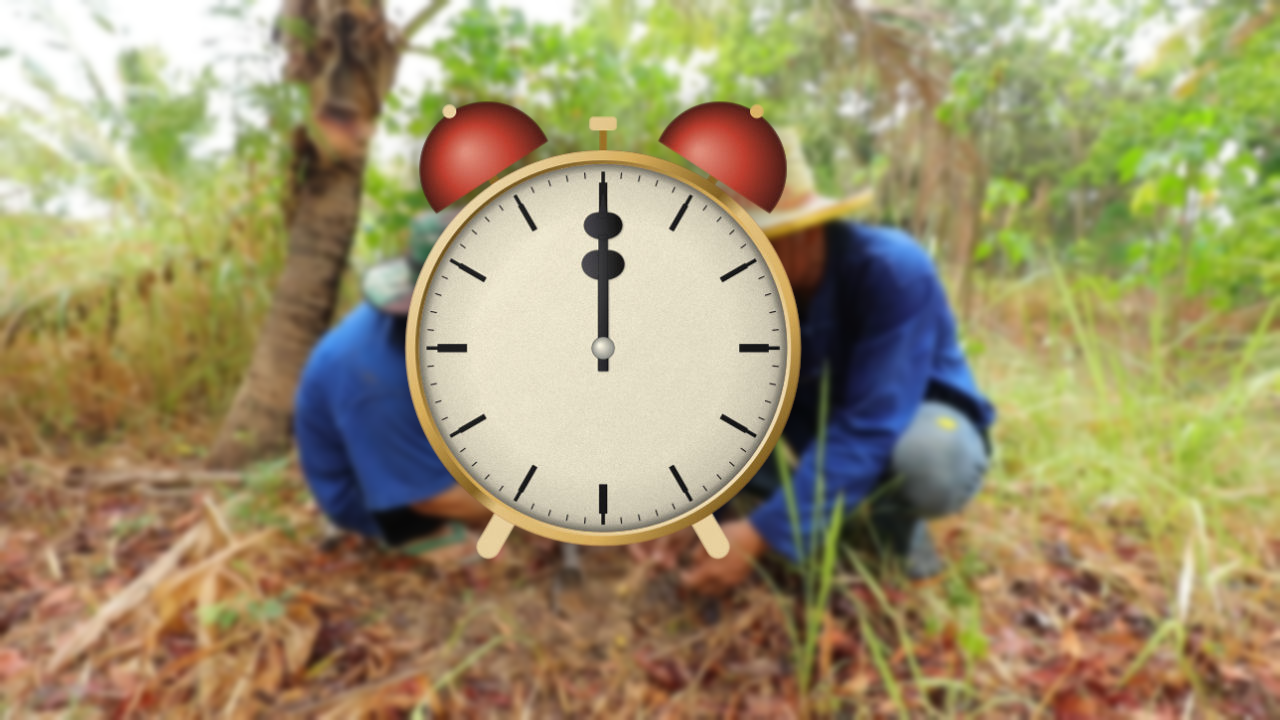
h=12 m=0
